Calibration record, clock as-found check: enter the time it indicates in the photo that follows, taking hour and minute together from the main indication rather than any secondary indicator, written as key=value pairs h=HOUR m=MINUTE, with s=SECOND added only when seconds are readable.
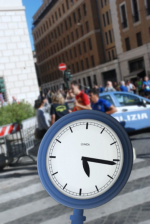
h=5 m=16
